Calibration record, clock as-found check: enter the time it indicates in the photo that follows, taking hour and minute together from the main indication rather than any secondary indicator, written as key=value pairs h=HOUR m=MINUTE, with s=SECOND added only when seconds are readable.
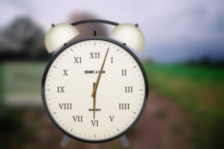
h=6 m=3
